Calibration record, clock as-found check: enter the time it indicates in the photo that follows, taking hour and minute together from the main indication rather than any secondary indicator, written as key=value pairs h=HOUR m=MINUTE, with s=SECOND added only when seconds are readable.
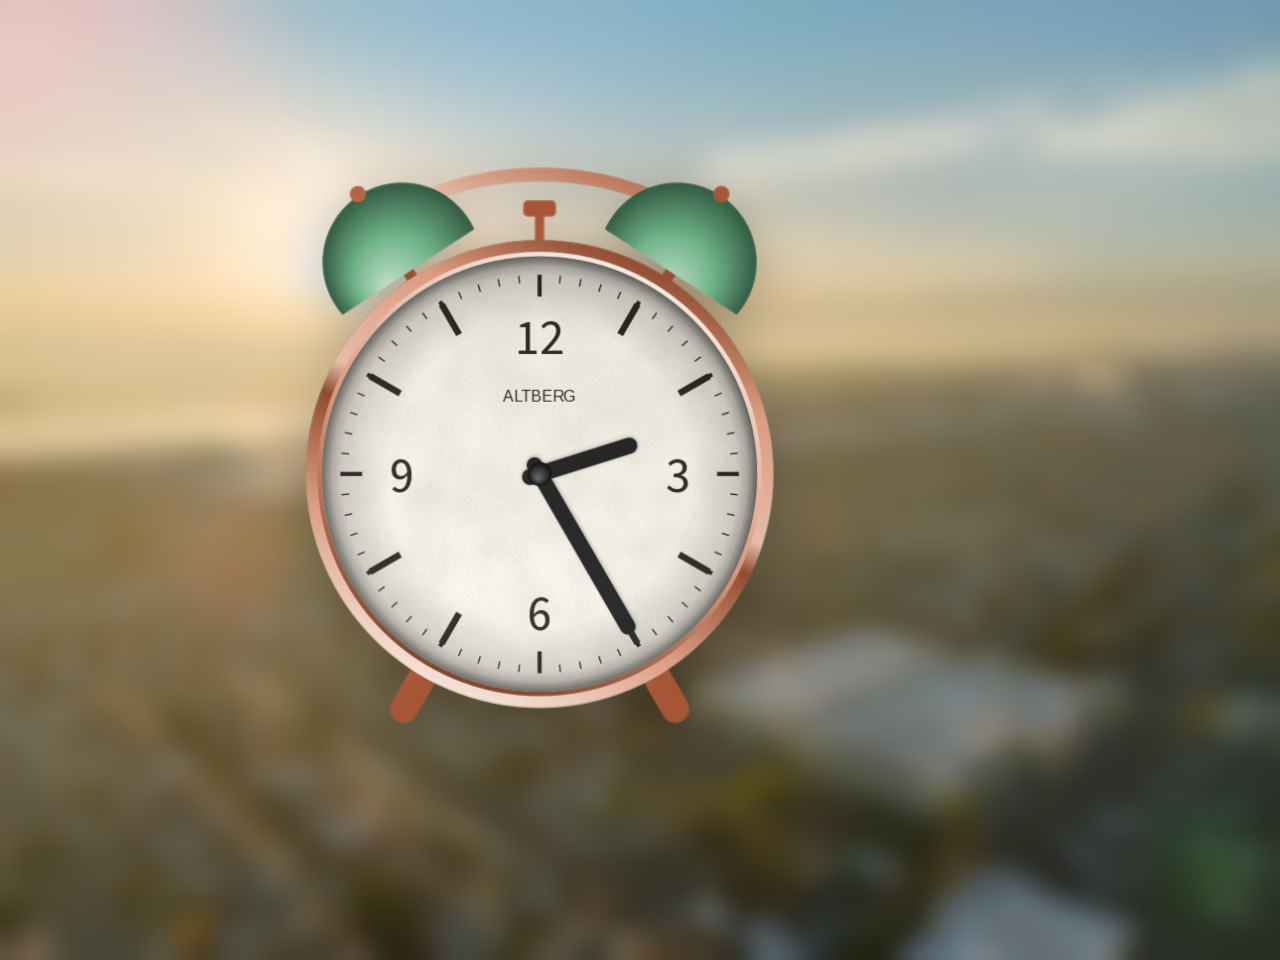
h=2 m=25
